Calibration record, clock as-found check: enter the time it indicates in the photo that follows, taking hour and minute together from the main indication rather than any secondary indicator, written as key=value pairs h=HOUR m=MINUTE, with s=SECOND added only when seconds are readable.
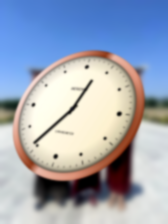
h=12 m=36
